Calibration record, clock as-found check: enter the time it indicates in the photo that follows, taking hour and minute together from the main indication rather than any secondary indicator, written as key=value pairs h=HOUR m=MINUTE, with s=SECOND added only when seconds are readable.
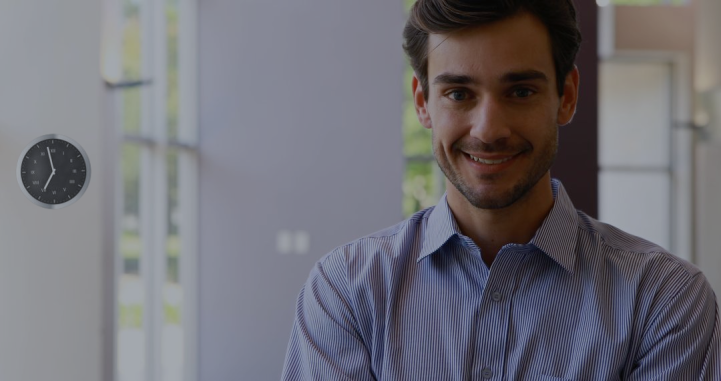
h=6 m=58
